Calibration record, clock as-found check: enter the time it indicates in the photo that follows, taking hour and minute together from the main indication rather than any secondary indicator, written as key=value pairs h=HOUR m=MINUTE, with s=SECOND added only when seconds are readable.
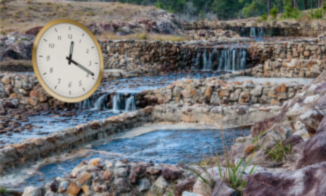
h=12 m=19
